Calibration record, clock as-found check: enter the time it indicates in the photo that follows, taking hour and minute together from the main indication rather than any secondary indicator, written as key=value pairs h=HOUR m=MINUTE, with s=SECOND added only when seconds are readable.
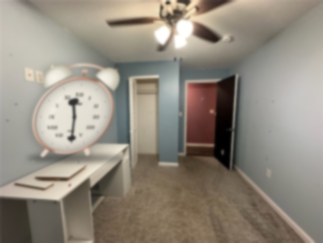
h=11 m=29
